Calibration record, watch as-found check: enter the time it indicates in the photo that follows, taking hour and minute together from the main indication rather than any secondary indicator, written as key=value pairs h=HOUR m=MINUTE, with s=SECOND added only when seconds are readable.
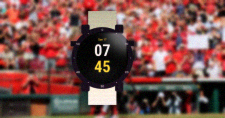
h=7 m=45
